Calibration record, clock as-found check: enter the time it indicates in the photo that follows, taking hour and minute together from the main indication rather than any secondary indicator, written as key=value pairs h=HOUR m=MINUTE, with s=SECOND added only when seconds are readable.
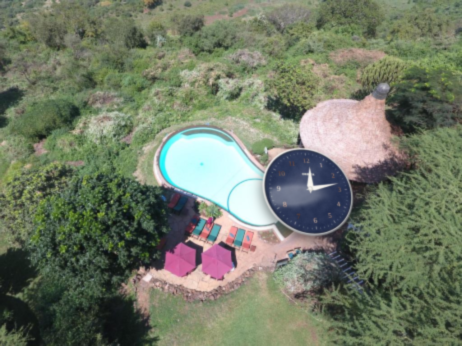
h=12 m=13
